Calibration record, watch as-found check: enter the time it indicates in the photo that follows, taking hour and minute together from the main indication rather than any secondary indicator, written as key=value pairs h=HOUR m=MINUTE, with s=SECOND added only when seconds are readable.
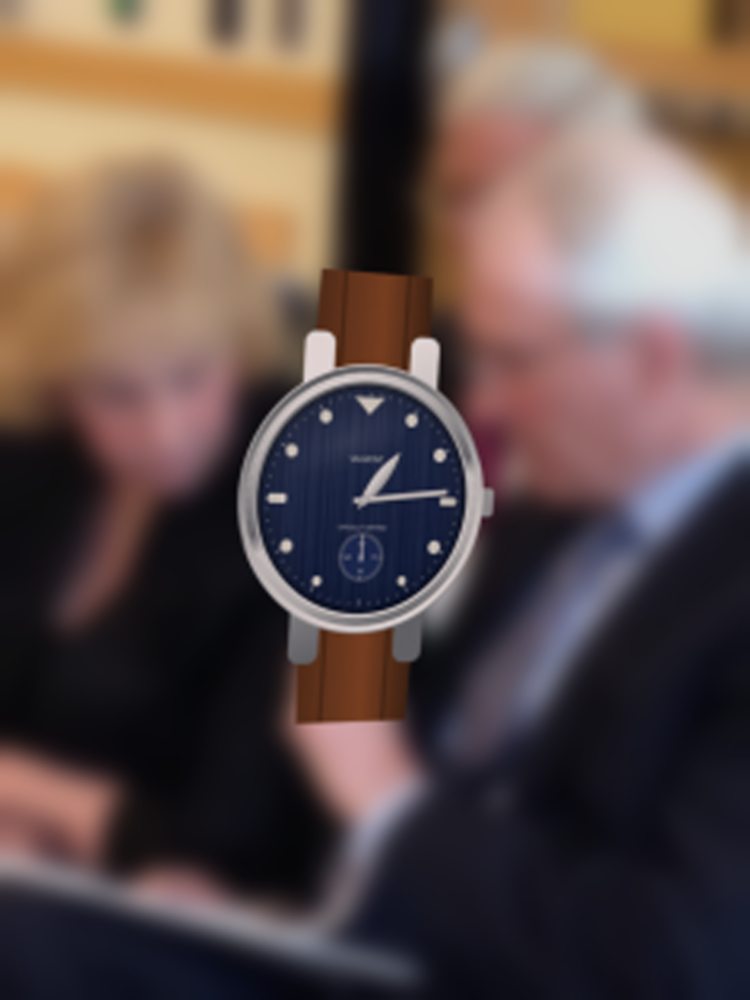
h=1 m=14
